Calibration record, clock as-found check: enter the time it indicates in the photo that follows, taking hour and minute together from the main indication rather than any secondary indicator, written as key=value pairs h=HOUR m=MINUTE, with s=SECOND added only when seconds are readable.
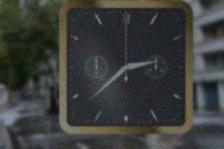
h=2 m=38
